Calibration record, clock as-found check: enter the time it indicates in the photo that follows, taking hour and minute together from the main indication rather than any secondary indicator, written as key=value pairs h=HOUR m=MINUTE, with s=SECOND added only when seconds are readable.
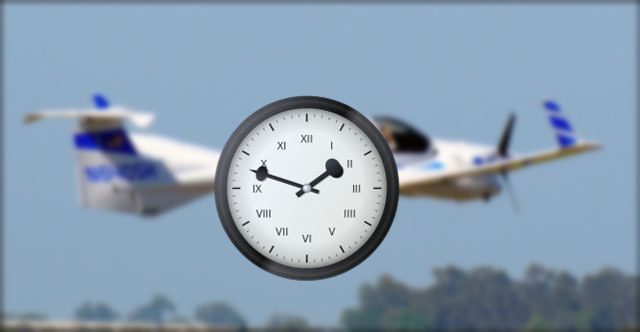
h=1 m=48
